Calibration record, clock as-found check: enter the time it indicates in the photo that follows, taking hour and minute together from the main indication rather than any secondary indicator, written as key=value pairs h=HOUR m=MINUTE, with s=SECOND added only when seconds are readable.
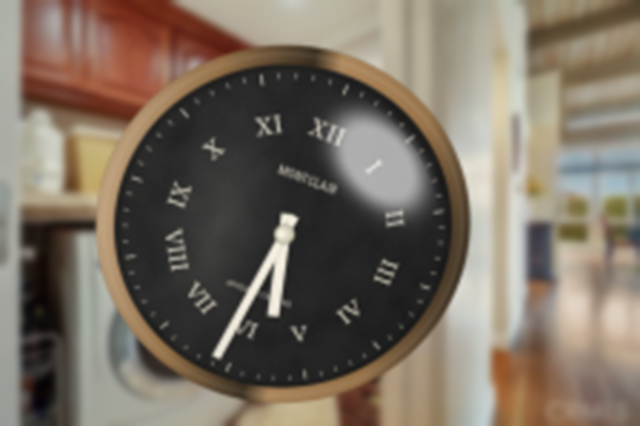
h=5 m=31
